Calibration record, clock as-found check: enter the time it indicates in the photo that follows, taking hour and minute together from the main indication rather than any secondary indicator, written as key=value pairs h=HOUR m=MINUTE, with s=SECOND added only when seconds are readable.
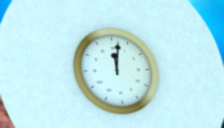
h=12 m=2
